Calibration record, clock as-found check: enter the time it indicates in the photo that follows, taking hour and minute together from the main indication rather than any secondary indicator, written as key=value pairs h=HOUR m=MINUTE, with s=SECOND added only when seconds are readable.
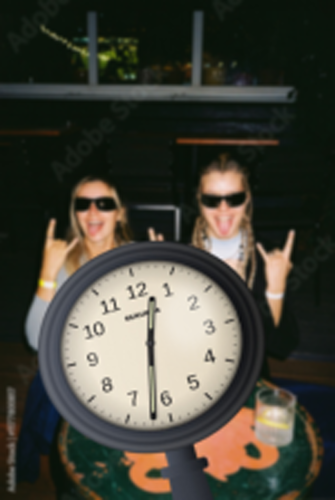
h=12 m=32
